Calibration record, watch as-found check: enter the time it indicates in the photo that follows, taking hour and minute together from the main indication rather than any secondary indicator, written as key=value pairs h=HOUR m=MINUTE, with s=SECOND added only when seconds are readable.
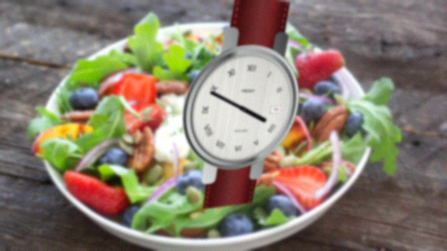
h=3 m=49
